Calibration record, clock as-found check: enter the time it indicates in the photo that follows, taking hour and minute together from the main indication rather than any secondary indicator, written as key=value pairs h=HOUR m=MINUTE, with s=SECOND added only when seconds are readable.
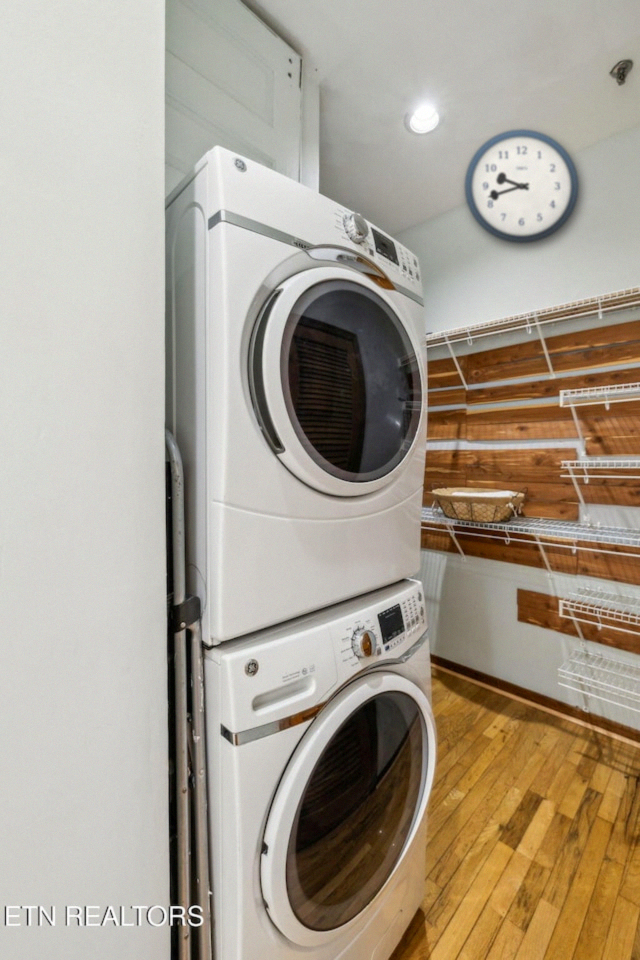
h=9 m=42
